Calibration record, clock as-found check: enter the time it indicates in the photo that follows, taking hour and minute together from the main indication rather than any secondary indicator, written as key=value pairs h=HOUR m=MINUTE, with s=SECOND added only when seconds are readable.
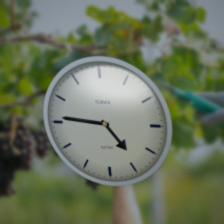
h=4 m=46
